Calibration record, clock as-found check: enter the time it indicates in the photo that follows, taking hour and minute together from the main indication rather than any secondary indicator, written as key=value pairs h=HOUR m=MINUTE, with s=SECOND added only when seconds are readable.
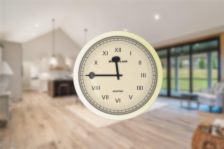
h=11 m=45
